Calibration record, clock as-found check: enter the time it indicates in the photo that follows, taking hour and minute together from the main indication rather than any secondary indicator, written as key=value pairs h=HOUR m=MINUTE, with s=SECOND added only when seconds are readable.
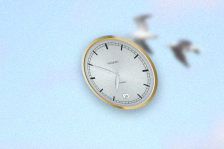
h=6 m=50
